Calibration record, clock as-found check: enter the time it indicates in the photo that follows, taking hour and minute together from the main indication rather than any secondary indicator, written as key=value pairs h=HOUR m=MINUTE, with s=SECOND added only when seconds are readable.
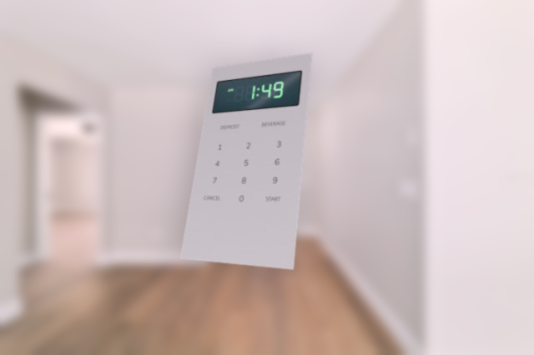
h=1 m=49
